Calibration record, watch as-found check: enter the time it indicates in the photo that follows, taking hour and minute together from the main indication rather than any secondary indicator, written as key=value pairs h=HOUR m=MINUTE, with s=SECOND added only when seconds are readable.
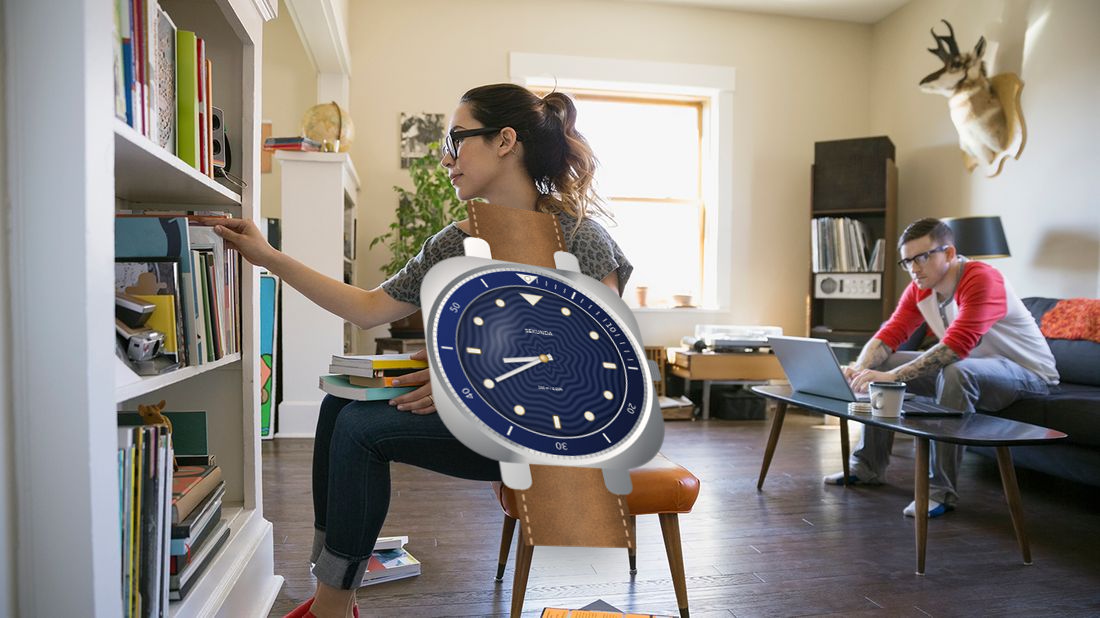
h=8 m=40
